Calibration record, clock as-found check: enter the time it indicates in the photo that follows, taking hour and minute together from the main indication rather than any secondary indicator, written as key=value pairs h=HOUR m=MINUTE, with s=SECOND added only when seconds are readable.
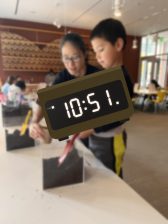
h=10 m=51
